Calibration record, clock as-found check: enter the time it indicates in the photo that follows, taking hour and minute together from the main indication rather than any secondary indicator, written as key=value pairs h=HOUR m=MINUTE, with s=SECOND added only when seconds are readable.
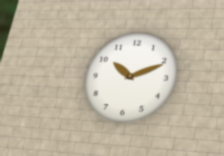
h=10 m=11
